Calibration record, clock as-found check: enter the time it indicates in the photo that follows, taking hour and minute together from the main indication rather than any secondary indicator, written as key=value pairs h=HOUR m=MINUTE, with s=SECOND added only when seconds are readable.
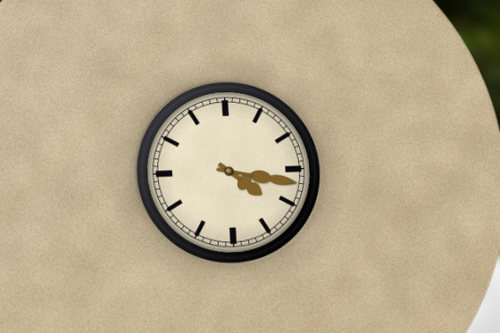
h=4 m=17
